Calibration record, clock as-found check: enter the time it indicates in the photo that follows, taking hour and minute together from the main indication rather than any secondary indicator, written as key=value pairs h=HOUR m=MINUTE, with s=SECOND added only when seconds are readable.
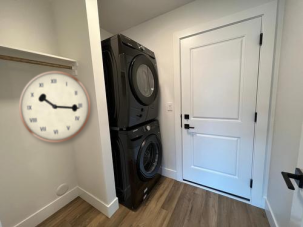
h=10 m=16
